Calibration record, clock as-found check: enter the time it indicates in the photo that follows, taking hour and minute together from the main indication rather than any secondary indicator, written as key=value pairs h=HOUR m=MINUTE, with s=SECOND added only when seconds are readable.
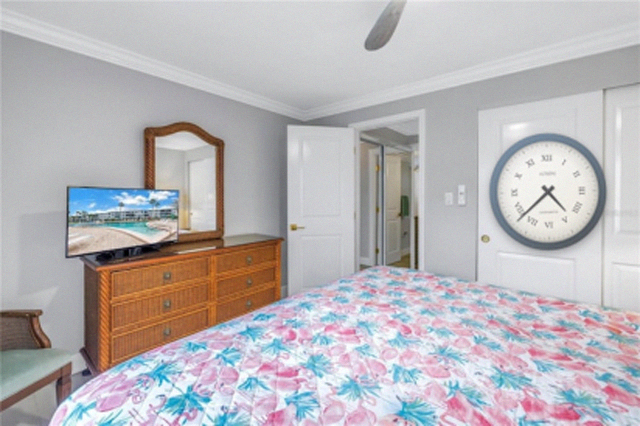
h=4 m=38
